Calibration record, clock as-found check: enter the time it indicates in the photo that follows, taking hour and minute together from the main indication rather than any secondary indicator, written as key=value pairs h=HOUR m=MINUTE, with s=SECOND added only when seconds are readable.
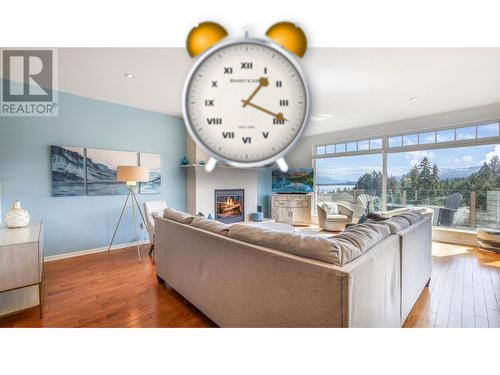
h=1 m=19
